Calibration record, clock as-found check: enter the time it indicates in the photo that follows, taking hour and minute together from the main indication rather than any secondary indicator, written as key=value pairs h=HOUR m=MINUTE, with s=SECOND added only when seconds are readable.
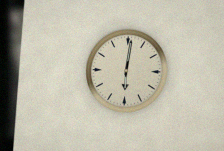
h=6 m=1
